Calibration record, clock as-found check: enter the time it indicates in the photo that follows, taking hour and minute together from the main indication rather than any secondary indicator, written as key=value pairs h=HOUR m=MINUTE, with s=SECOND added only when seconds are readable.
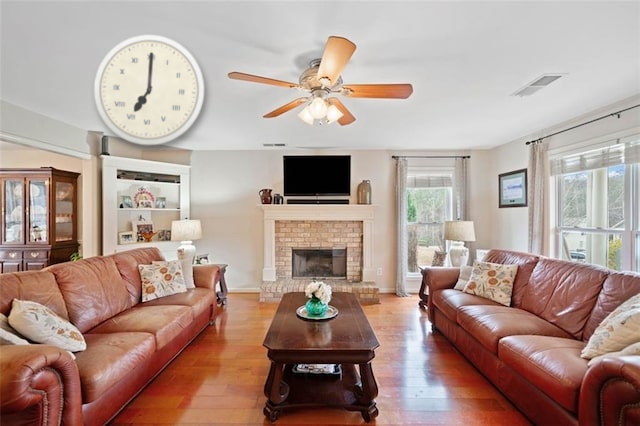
h=7 m=0
